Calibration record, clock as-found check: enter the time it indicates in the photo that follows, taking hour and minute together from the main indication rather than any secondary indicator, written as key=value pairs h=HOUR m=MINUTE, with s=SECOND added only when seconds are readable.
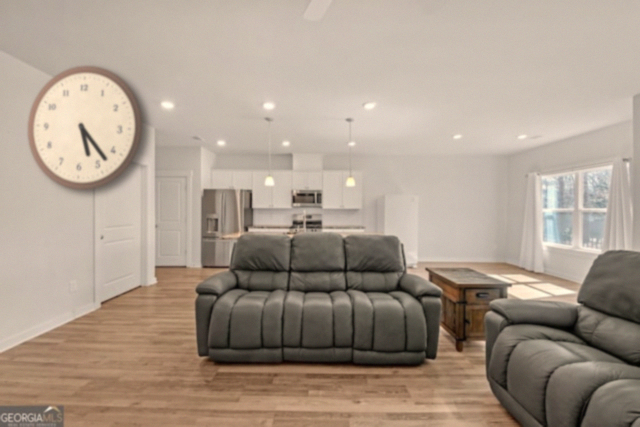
h=5 m=23
